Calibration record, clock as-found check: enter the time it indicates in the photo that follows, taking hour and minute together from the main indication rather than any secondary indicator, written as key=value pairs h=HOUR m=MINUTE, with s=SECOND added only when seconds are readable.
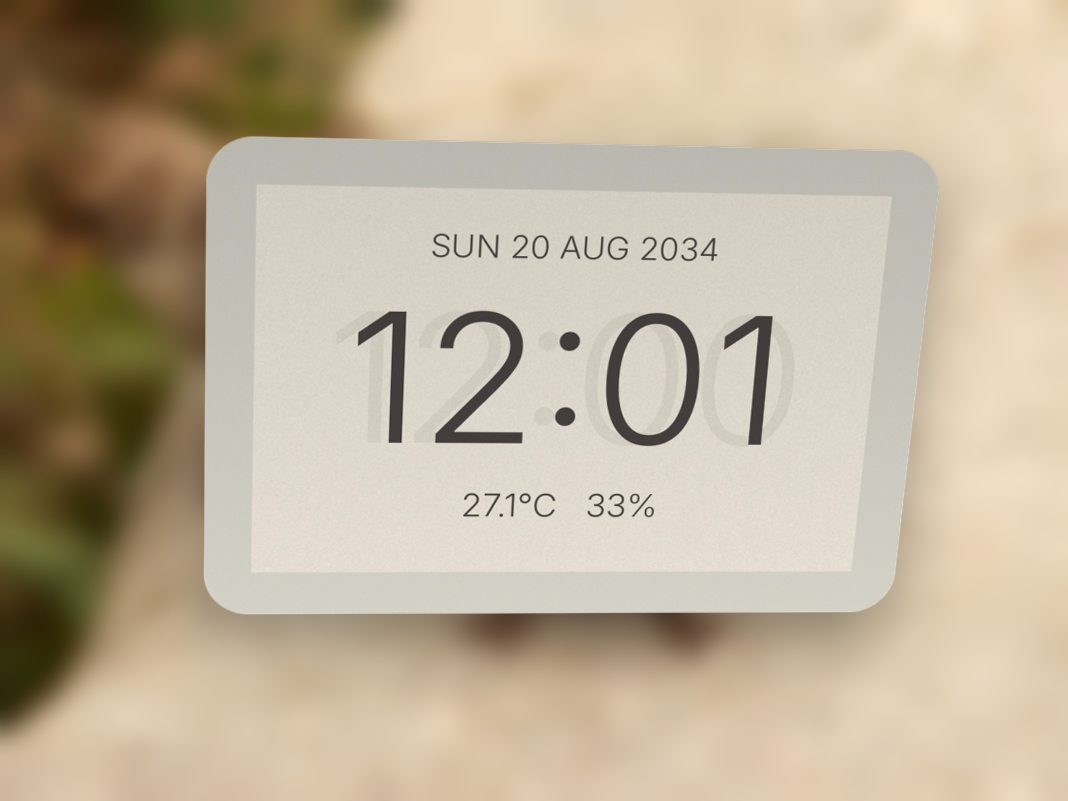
h=12 m=1
